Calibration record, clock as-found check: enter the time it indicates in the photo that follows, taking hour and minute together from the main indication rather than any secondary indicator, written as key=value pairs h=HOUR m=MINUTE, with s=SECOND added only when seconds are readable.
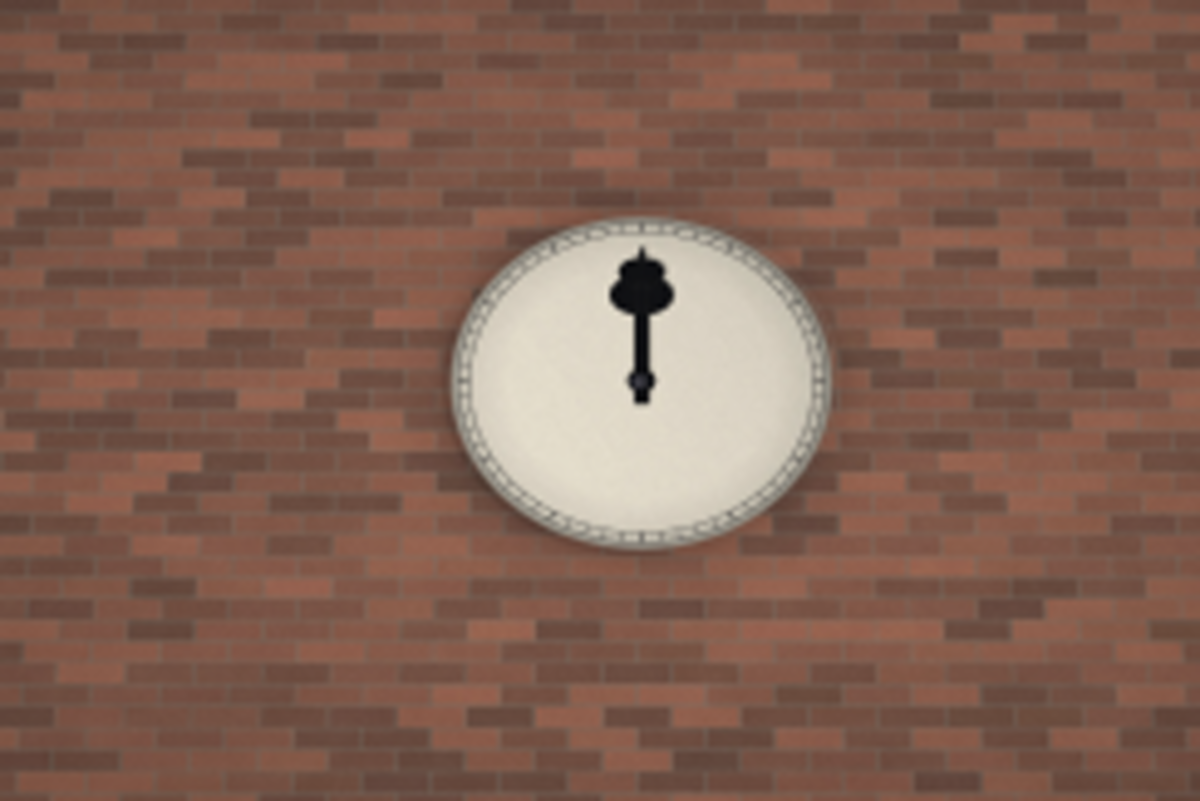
h=12 m=0
